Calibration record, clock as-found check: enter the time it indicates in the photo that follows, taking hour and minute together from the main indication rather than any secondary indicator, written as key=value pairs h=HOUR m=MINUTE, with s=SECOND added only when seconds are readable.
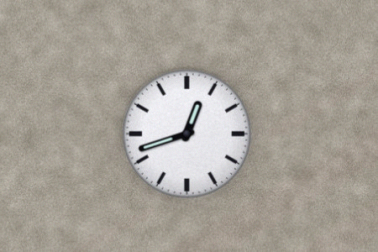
h=12 m=42
